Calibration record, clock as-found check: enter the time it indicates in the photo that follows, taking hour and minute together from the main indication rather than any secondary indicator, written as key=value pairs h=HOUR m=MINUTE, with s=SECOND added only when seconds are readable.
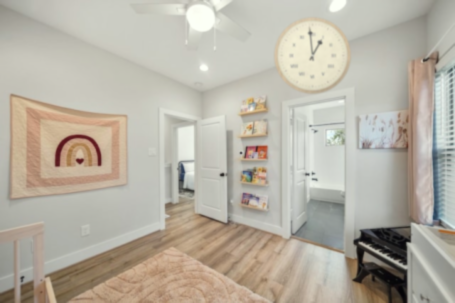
h=12 m=59
